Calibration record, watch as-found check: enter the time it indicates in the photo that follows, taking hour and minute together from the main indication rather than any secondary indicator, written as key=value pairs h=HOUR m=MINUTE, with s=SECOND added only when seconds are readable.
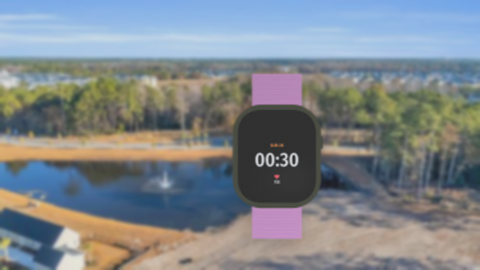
h=0 m=30
